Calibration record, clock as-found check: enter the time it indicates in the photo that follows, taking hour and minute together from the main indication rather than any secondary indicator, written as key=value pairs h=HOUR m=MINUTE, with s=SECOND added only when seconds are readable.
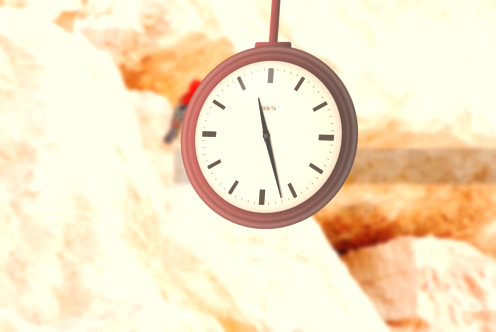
h=11 m=27
